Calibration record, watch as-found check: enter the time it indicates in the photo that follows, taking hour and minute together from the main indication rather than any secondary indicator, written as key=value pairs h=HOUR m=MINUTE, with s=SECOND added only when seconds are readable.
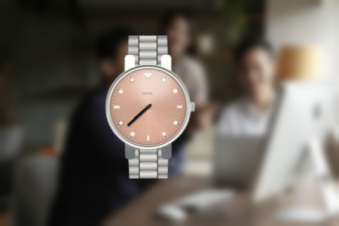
h=7 m=38
